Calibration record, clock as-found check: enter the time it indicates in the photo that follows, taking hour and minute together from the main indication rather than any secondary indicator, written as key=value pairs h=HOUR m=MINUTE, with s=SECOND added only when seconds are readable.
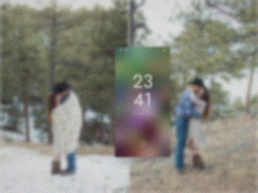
h=23 m=41
